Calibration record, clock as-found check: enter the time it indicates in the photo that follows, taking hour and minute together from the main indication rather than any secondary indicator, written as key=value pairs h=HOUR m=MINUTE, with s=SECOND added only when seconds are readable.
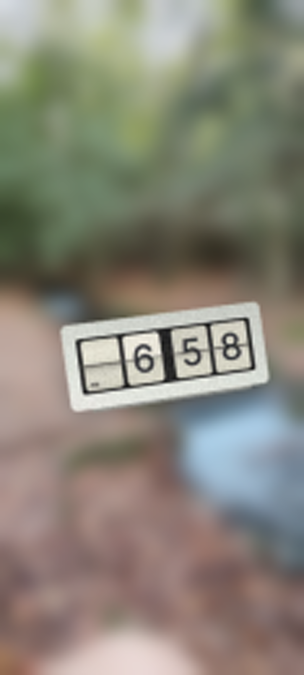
h=6 m=58
